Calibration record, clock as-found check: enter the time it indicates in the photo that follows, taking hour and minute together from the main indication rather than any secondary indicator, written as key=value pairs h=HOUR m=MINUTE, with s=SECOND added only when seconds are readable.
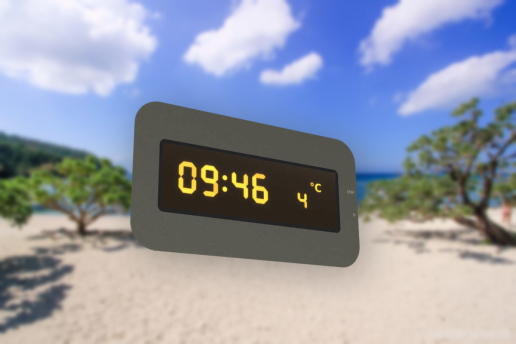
h=9 m=46
